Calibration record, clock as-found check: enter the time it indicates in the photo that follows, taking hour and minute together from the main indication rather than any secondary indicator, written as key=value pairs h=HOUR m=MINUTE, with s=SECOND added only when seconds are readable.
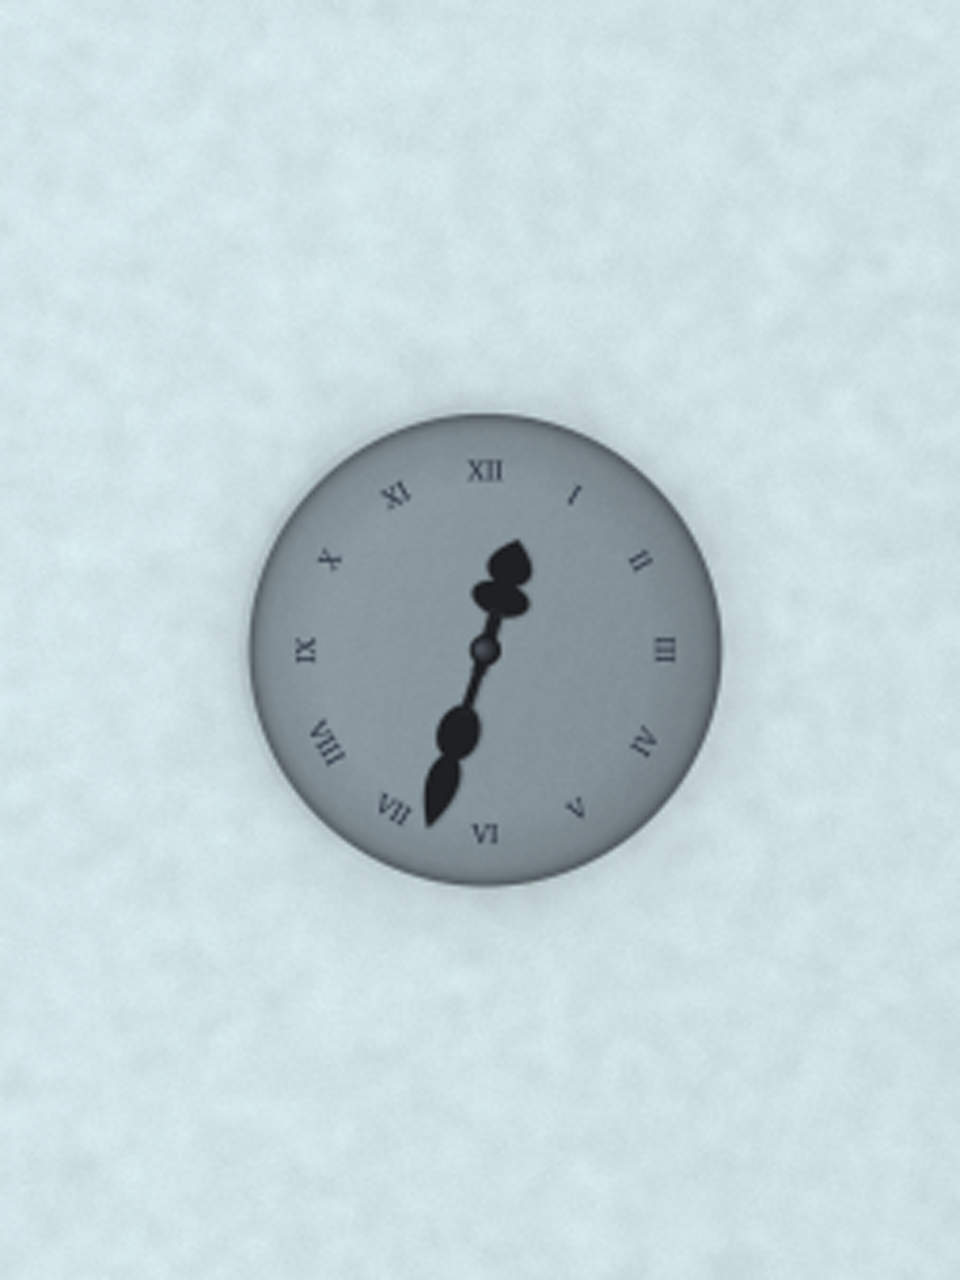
h=12 m=33
